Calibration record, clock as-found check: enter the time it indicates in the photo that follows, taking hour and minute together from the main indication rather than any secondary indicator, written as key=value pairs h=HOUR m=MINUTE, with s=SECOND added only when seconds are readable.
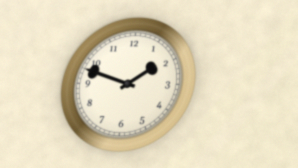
h=1 m=48
